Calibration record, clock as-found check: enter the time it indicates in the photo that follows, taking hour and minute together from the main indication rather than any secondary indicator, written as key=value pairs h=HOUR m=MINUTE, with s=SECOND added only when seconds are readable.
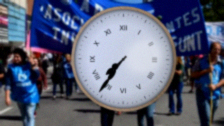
h=7 m=36
